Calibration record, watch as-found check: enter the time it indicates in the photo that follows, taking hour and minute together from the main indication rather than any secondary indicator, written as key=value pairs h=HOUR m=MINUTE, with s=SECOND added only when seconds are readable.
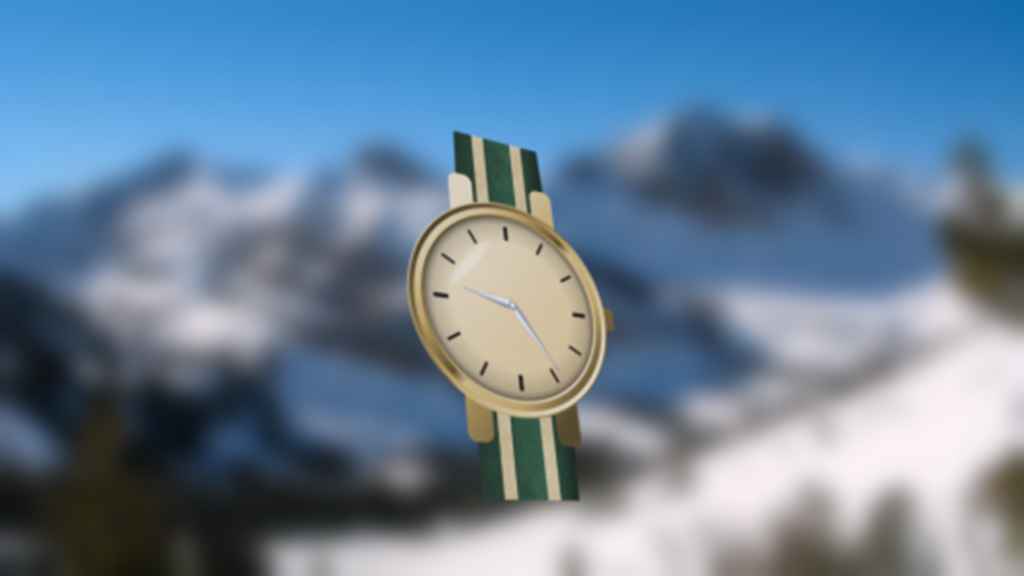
h=9 m=24
